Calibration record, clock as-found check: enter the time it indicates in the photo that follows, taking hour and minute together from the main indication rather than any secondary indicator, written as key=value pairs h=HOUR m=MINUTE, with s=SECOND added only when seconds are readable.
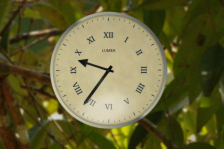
h=9 m=36
